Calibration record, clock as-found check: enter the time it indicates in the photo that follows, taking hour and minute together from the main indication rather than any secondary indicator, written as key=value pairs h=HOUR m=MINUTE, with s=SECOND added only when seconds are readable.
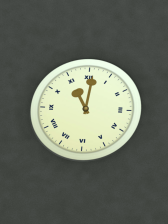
h=11 m=1
